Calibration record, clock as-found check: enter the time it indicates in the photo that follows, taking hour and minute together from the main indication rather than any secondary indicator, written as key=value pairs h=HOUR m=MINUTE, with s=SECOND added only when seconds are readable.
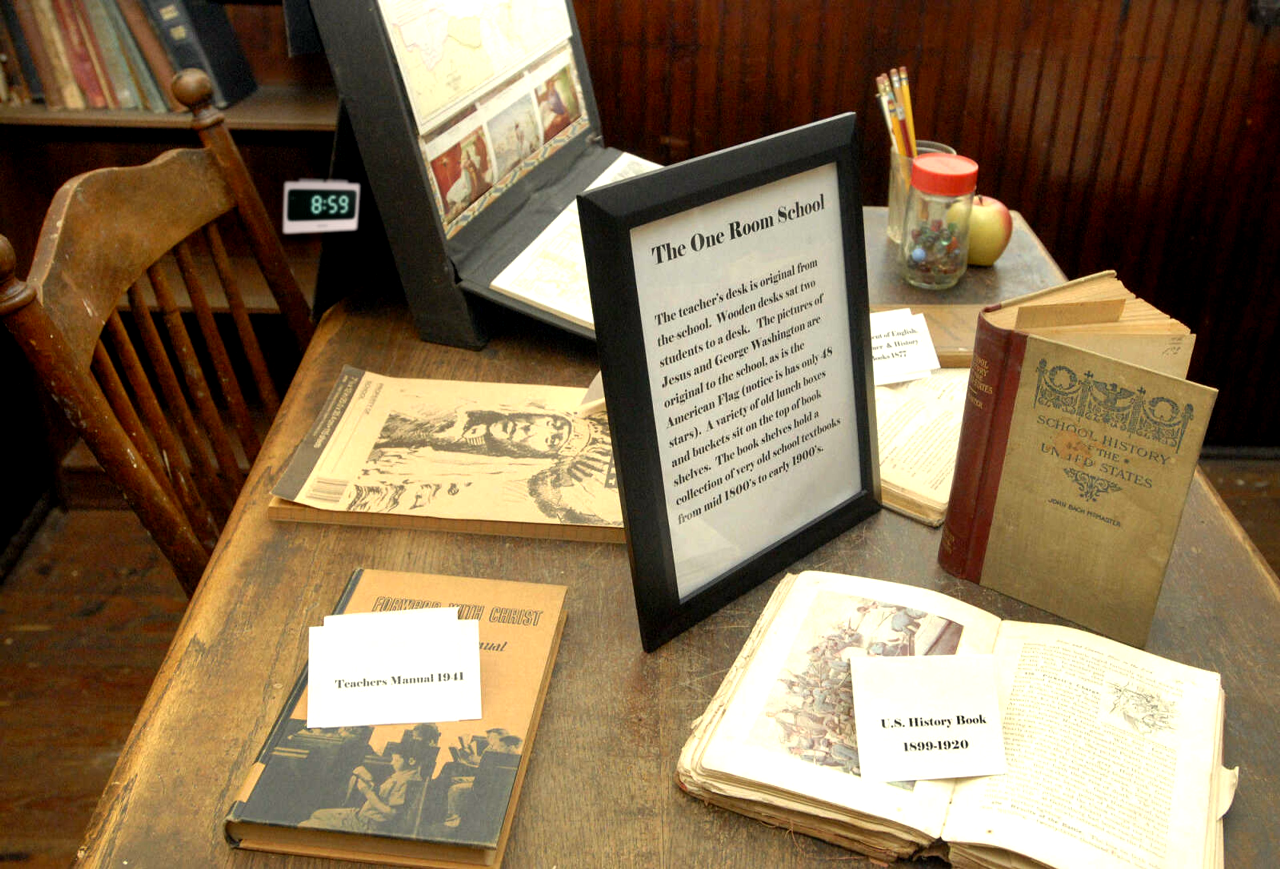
h=8 m=59
